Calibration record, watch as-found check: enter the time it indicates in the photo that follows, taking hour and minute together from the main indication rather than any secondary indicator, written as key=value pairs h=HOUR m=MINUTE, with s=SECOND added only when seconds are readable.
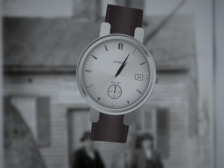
h=1 m=4
